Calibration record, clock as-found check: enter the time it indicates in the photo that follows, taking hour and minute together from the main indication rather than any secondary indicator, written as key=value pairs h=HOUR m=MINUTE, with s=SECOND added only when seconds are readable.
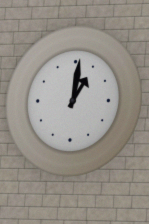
h=1 m=1
